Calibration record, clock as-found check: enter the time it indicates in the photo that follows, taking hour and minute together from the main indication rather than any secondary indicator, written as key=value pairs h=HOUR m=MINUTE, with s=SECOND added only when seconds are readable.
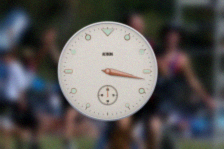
h=3 m=17
